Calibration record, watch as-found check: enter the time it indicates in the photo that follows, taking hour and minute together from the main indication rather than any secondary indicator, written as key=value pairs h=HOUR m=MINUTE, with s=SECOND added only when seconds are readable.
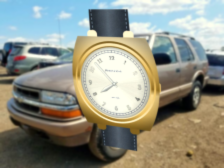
h=7 m=53
